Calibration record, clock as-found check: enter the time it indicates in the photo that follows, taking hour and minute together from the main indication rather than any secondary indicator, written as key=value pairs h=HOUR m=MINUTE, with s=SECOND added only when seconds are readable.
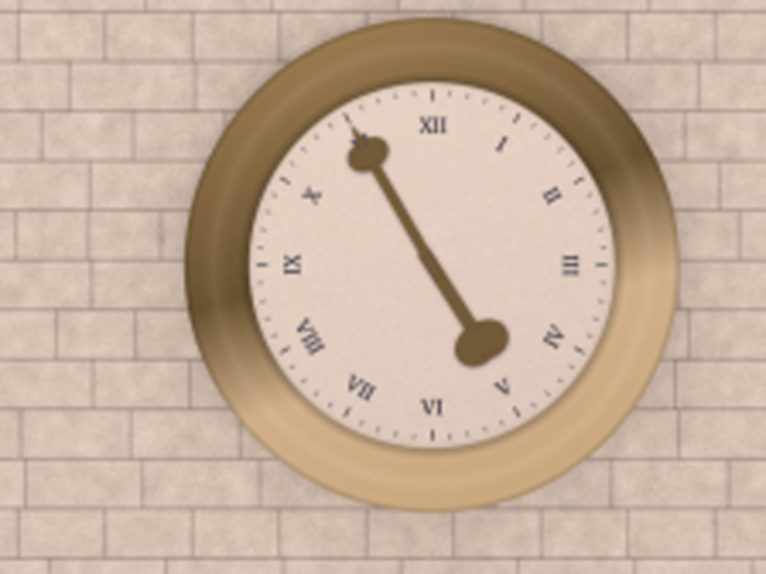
h=4 m=55
